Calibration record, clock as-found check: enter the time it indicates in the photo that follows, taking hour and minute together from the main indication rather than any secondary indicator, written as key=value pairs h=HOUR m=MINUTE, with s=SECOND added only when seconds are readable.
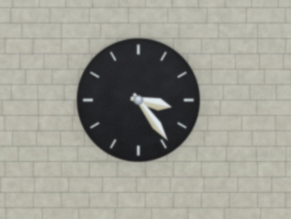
h=3 m=24
